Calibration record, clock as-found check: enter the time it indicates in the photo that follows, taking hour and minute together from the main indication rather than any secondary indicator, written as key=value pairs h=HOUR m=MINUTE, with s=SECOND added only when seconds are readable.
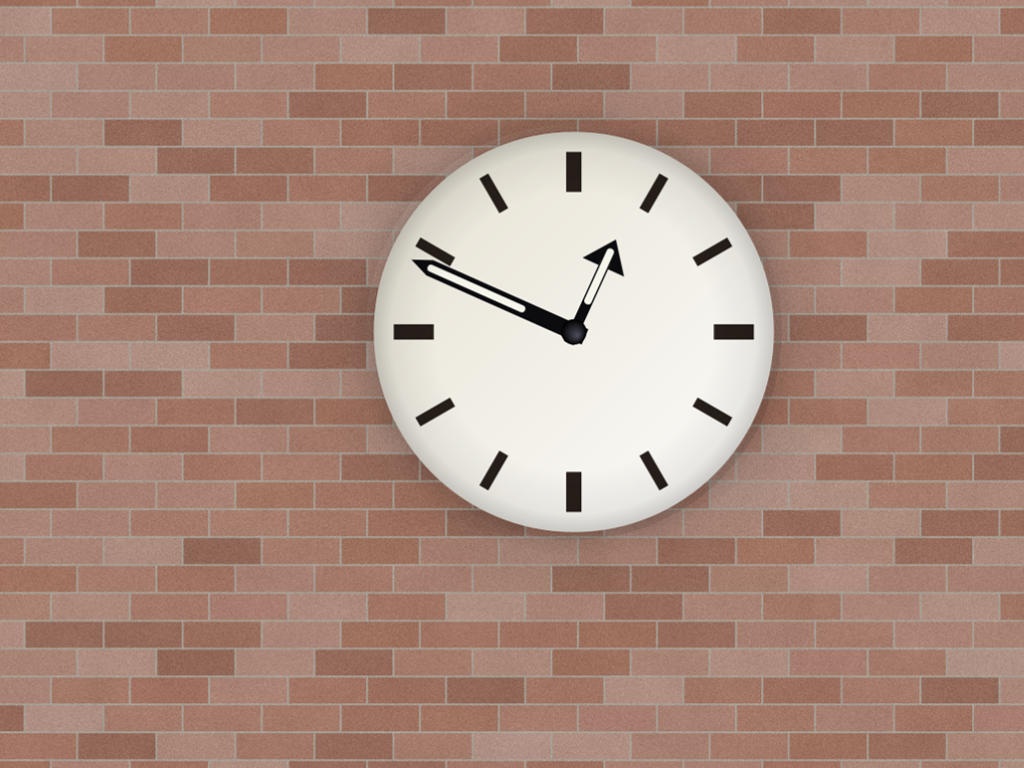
h=12 m=49
